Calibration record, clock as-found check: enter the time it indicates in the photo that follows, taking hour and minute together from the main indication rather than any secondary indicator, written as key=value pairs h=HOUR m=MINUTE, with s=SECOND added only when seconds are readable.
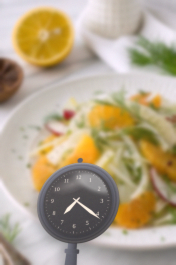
h=7 m=21
